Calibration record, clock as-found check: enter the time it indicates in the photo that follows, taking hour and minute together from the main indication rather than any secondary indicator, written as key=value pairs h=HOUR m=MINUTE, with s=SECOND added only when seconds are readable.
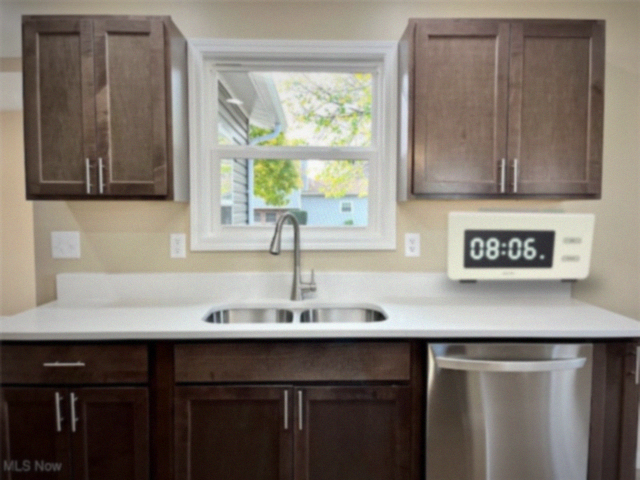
h=8 m=6
